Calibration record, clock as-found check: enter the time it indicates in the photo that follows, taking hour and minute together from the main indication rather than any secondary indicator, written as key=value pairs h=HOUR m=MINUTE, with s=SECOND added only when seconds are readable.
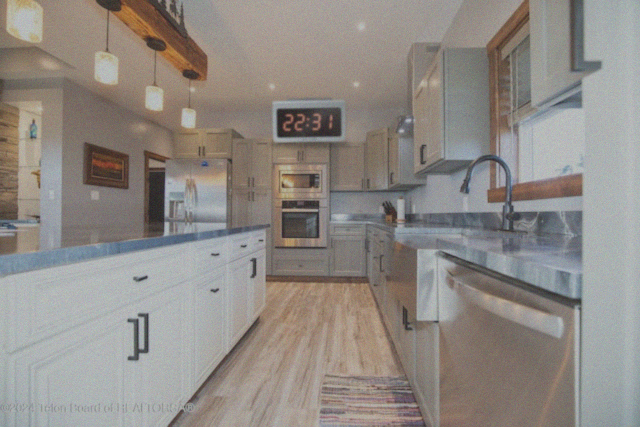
h=22 m=31
